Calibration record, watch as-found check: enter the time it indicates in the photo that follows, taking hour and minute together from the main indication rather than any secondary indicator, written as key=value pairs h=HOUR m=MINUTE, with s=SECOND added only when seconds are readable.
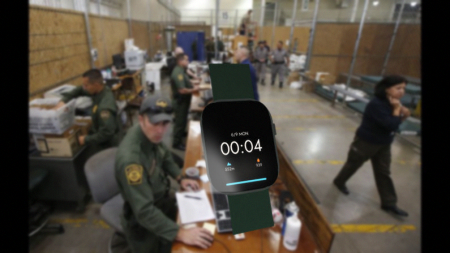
h=0 m=4
